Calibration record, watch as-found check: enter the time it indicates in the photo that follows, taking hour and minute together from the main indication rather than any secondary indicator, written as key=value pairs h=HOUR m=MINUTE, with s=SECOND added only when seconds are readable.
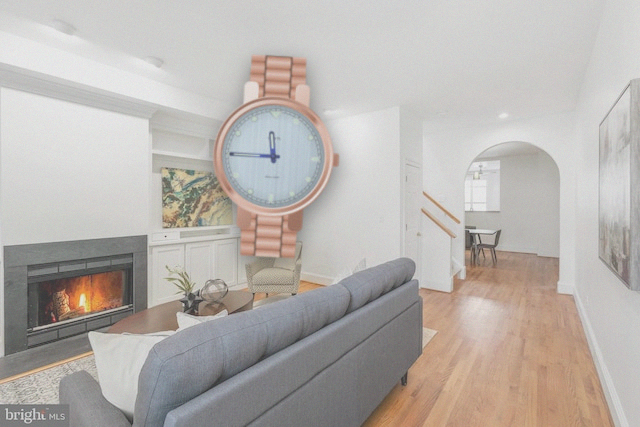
h=11 m=45
